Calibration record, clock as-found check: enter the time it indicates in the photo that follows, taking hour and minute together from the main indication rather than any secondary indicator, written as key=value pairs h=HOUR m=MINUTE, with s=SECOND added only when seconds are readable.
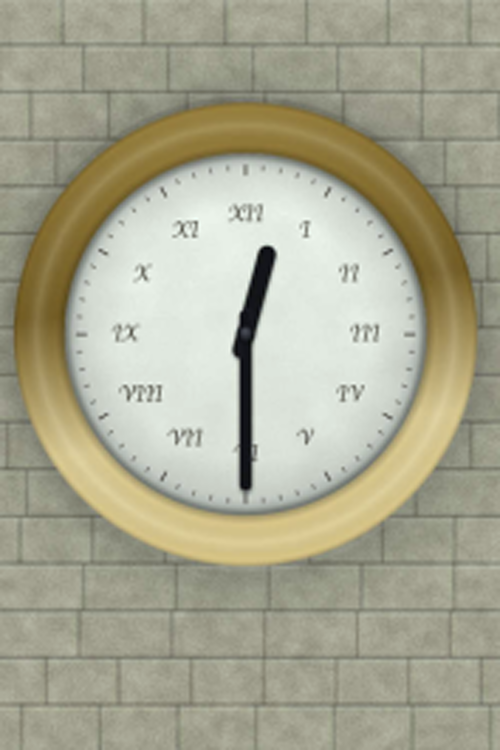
h=12 m=30
